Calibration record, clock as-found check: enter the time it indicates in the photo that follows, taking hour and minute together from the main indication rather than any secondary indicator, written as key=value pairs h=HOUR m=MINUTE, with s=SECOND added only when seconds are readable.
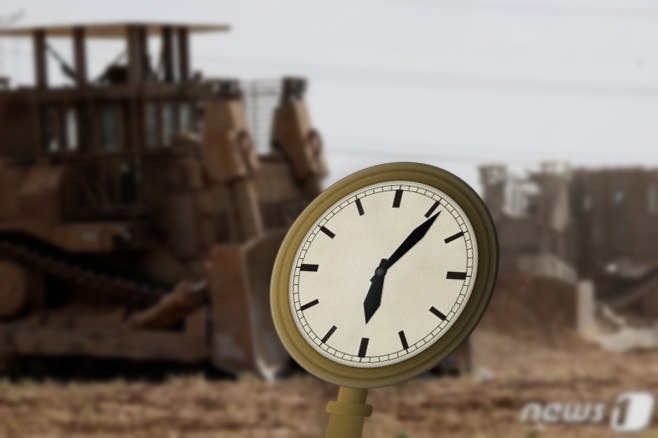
h=6 m=6
